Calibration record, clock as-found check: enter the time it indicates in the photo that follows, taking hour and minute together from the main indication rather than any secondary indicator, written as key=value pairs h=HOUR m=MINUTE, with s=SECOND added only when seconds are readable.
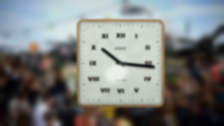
h=10 m=16
